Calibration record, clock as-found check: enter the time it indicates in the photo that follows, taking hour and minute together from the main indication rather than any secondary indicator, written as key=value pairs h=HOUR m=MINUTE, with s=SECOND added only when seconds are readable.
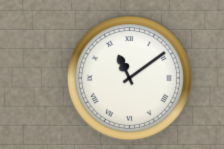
h=11 m=9
